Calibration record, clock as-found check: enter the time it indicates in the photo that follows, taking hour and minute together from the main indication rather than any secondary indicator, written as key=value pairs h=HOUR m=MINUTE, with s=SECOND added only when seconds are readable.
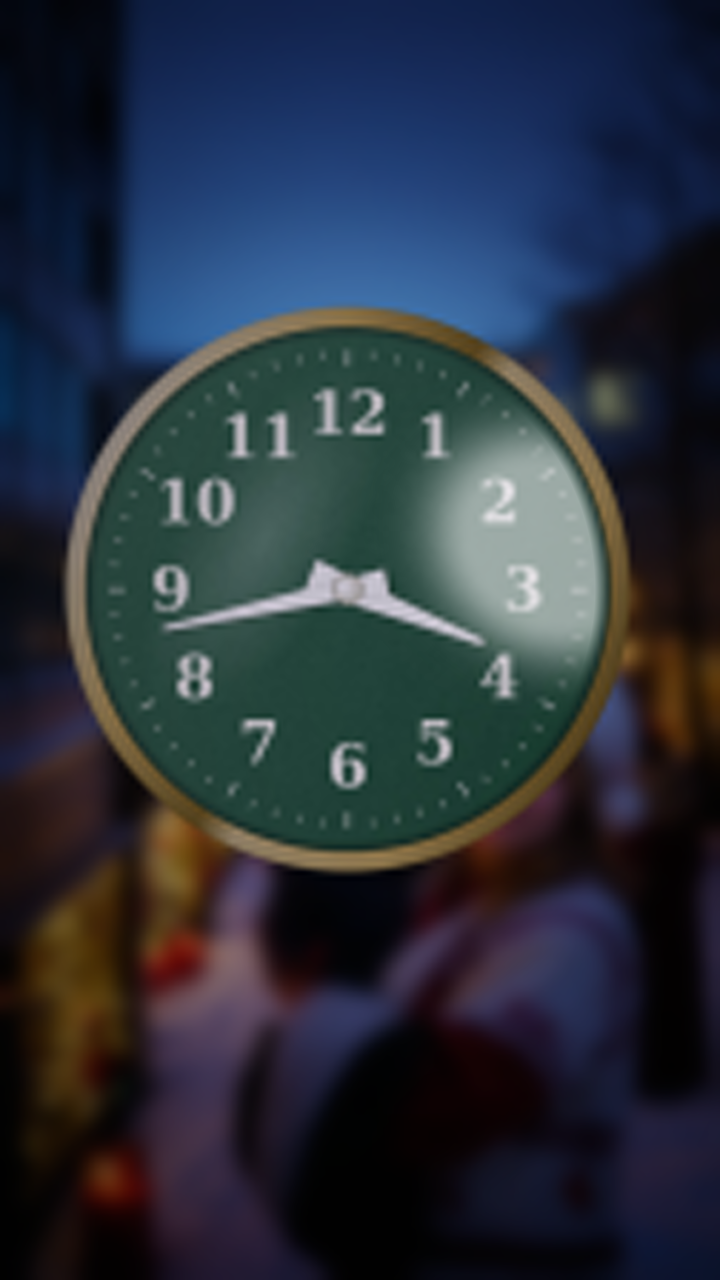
h=3 m=43
